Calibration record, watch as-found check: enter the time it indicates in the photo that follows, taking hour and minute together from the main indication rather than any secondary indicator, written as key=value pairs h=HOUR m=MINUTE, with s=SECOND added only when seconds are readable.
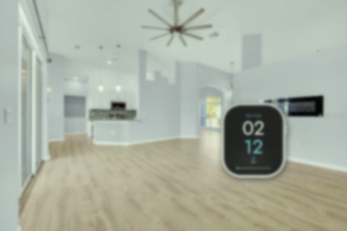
h=2 m=12
